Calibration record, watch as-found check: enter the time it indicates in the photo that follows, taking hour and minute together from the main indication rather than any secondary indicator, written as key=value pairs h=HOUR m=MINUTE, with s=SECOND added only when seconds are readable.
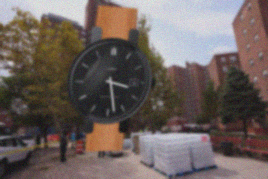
h=3 m=28
